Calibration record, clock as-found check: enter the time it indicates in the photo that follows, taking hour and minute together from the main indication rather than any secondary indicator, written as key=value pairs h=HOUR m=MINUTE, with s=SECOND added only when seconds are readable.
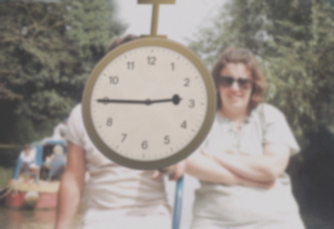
h=2 m=45
